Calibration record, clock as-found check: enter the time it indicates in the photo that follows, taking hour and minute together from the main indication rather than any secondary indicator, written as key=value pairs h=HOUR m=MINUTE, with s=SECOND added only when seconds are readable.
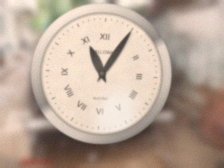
h=11 m=5
